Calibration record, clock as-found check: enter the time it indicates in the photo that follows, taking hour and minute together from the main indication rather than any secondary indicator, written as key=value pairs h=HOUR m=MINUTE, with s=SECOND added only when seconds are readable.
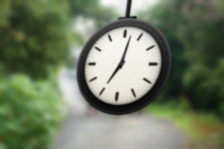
h=7 m=2
